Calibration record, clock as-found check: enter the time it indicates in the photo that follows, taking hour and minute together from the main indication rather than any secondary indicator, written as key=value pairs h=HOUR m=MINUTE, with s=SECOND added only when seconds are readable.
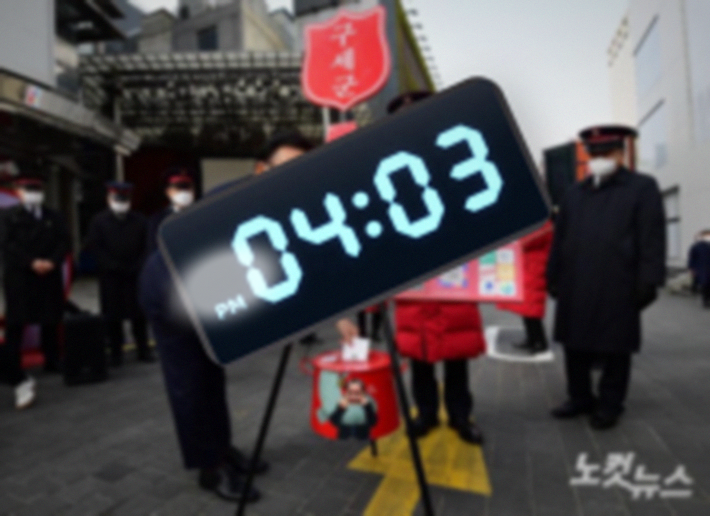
h=4 m=3
